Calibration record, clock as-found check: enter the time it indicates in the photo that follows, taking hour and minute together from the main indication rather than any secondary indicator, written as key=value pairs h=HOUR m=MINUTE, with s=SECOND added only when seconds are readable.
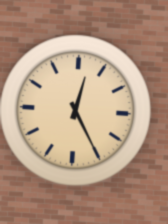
h=12 m=25
